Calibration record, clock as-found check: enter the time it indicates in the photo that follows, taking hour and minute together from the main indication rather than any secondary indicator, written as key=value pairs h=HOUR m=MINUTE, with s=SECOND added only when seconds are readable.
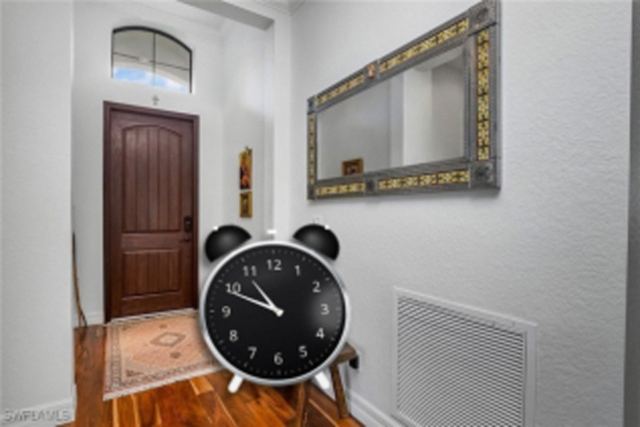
h=10 m=49
